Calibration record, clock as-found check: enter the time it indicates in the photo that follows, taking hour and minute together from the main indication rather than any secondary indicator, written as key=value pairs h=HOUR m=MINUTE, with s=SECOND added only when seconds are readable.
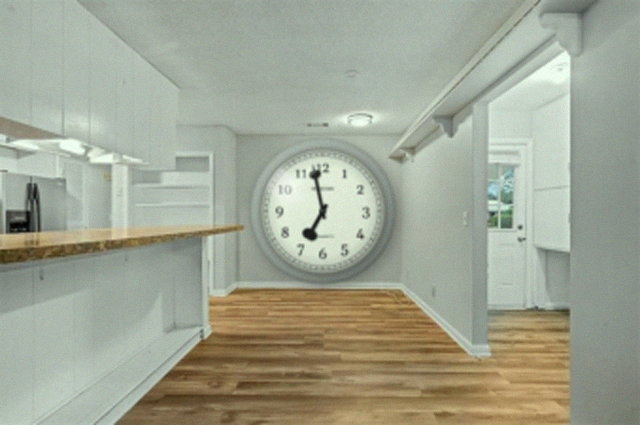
h=6 m=58
